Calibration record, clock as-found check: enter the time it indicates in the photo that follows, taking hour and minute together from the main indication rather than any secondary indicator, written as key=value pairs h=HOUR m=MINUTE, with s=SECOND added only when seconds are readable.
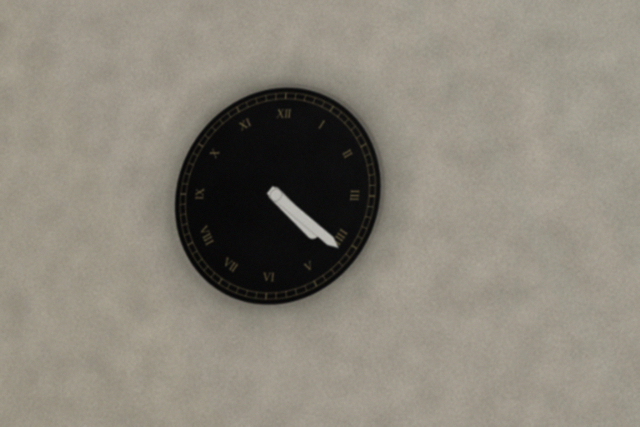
h=4 m=21
